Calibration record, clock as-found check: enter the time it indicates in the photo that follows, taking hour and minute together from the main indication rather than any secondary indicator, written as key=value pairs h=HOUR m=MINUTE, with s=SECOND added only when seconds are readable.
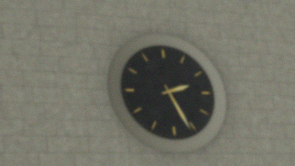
h=2 m=26
